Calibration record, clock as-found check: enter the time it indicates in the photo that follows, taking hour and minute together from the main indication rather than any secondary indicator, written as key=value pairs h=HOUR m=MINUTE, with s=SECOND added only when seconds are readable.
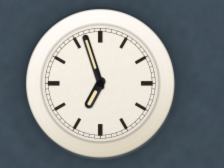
h=6 m=57
